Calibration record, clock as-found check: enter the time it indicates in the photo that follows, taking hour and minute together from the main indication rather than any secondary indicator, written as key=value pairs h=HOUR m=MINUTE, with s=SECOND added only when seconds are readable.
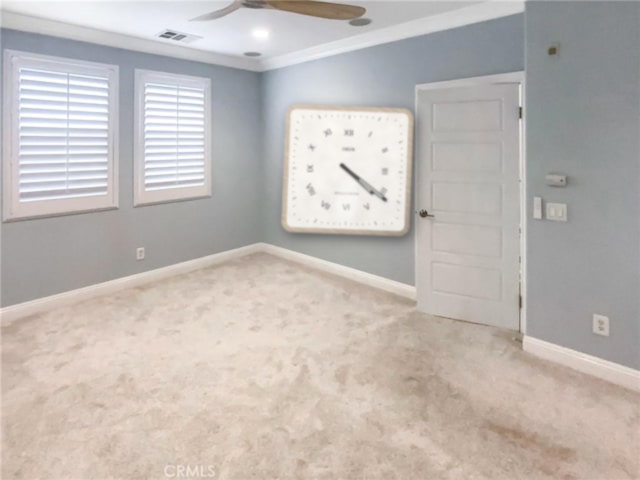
h=4 m=21
